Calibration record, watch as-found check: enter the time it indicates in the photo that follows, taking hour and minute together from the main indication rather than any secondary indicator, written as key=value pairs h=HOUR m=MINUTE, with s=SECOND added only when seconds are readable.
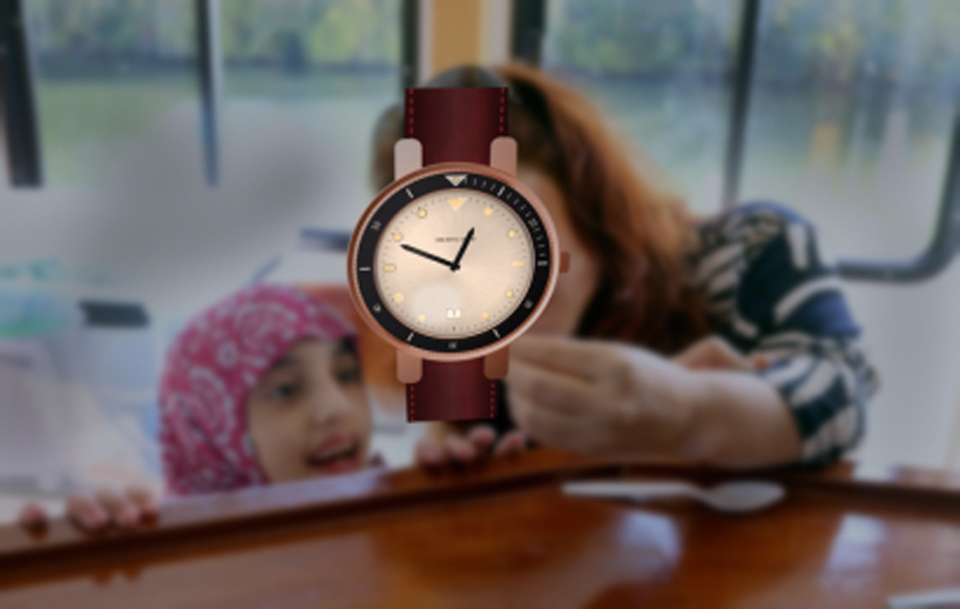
h=12 m=49
